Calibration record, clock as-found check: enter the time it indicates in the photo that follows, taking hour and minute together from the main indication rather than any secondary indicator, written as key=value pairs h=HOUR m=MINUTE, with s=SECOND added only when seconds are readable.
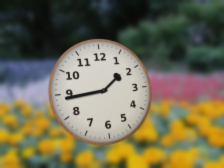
h=1 m=44
